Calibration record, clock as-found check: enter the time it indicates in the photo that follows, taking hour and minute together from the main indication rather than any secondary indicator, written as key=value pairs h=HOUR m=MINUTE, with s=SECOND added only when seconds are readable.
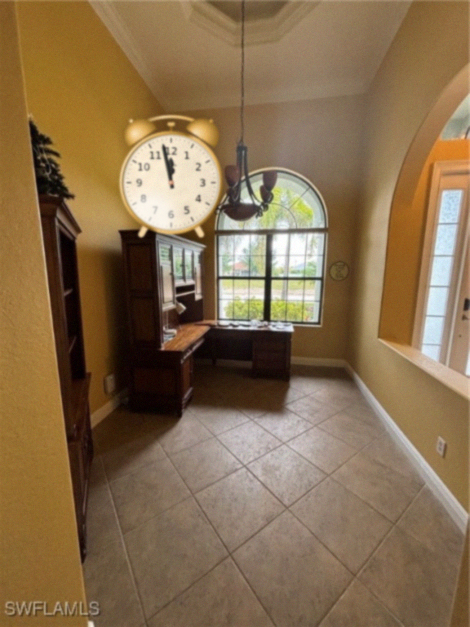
h=11 m=58
